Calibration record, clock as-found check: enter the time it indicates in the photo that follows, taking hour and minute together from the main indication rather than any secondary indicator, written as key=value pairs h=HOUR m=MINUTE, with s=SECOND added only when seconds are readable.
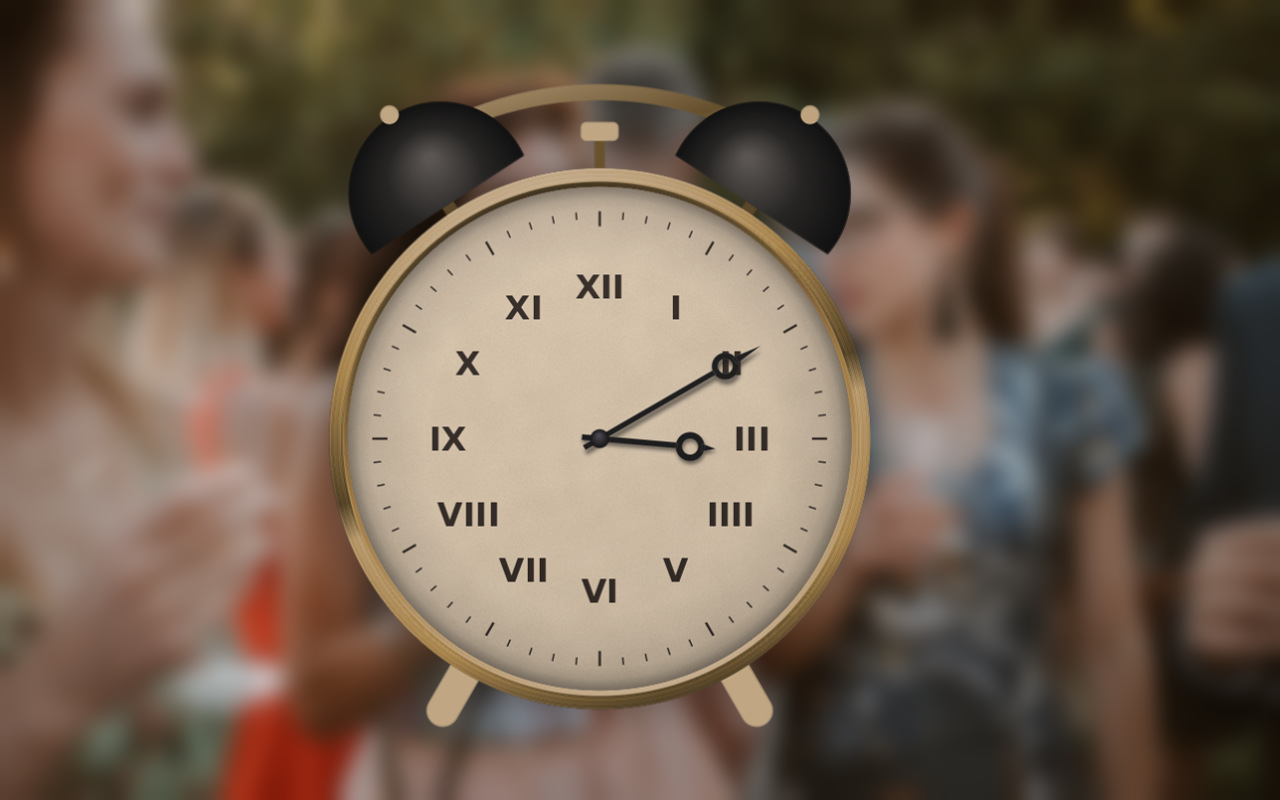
h=3 m=10
